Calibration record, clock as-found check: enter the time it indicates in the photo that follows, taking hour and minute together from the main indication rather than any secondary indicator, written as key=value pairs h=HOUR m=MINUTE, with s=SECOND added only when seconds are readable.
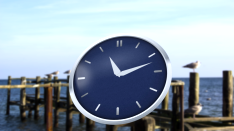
h=11 m=12
